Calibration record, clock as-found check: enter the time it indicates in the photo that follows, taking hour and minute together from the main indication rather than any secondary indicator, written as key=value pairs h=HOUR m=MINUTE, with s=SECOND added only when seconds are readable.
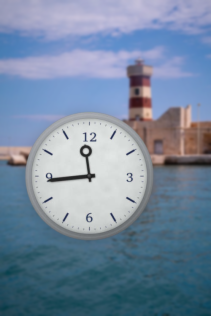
h=11 m=44
